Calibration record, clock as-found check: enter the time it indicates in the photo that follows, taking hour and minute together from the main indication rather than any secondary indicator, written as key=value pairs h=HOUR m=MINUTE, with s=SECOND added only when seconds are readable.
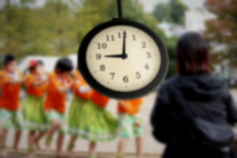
h=9 m=1
